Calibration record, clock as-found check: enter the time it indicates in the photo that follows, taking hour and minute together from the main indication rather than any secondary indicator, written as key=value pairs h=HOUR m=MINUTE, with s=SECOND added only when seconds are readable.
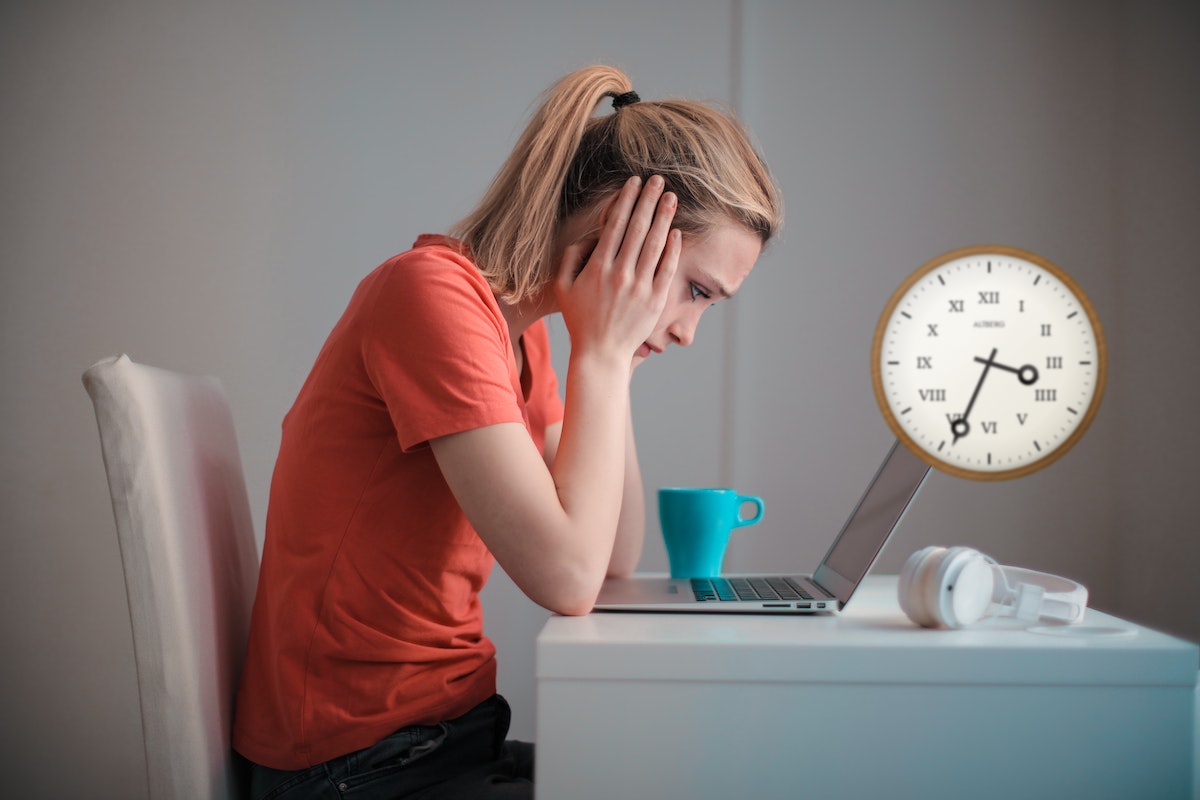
h=3 m=34
